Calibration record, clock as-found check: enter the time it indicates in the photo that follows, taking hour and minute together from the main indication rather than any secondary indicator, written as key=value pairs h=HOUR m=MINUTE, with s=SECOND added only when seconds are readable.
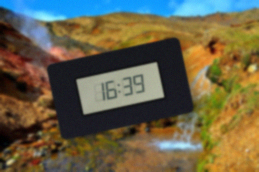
h=16 m=39
